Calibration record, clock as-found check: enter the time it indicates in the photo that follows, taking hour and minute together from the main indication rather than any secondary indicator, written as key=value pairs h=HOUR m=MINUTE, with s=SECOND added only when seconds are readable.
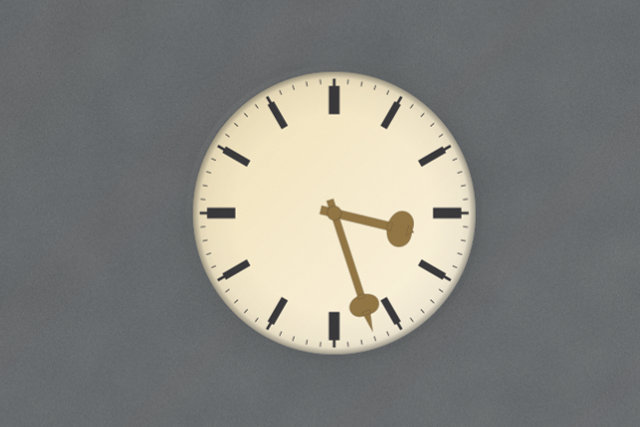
h=3 m=27
